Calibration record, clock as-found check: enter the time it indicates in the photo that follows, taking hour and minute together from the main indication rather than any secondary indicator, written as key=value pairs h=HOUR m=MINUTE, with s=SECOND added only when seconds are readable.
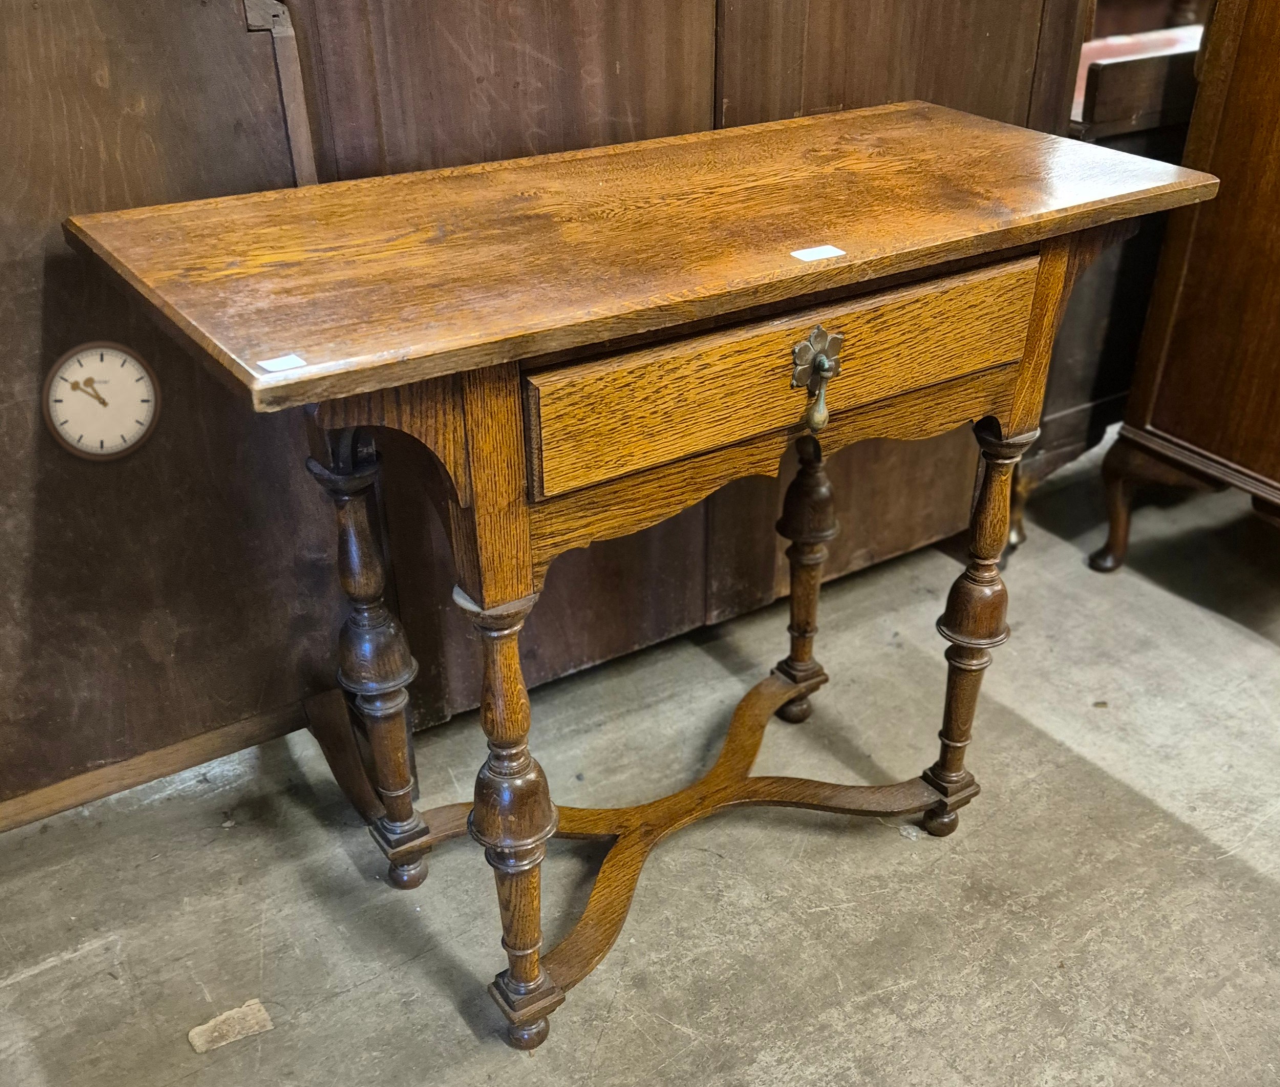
h=10 m=50
